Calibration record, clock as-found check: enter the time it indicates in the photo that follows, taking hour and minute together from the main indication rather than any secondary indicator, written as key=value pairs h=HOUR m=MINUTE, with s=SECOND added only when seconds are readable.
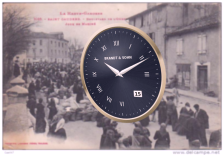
h=10 m=11
